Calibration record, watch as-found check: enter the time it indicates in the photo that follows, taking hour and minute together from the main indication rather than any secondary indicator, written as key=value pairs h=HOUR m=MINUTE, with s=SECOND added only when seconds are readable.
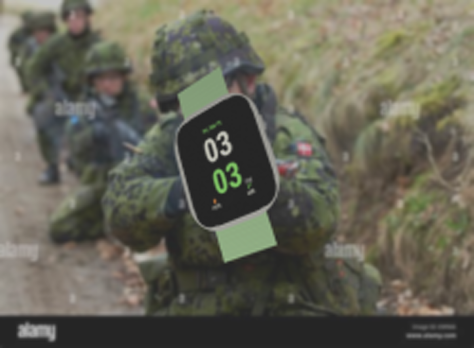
h=3 m=3
